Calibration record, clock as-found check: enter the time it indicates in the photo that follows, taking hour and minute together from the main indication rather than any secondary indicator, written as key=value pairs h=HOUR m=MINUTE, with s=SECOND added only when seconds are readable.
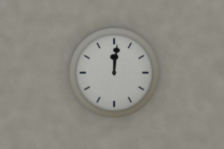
h=12 m=1
